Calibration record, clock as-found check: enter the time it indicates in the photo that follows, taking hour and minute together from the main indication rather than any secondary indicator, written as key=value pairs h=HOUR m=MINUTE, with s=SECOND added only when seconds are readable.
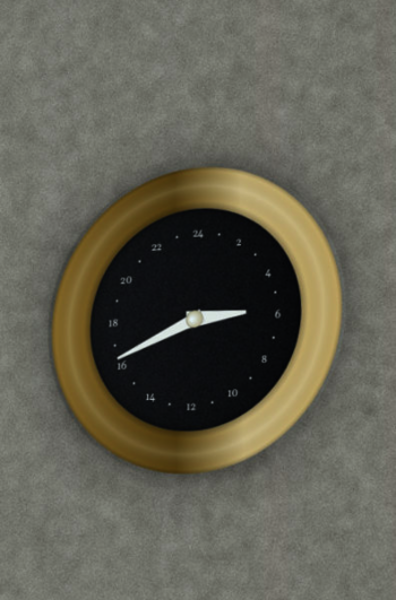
h=5 m=41
